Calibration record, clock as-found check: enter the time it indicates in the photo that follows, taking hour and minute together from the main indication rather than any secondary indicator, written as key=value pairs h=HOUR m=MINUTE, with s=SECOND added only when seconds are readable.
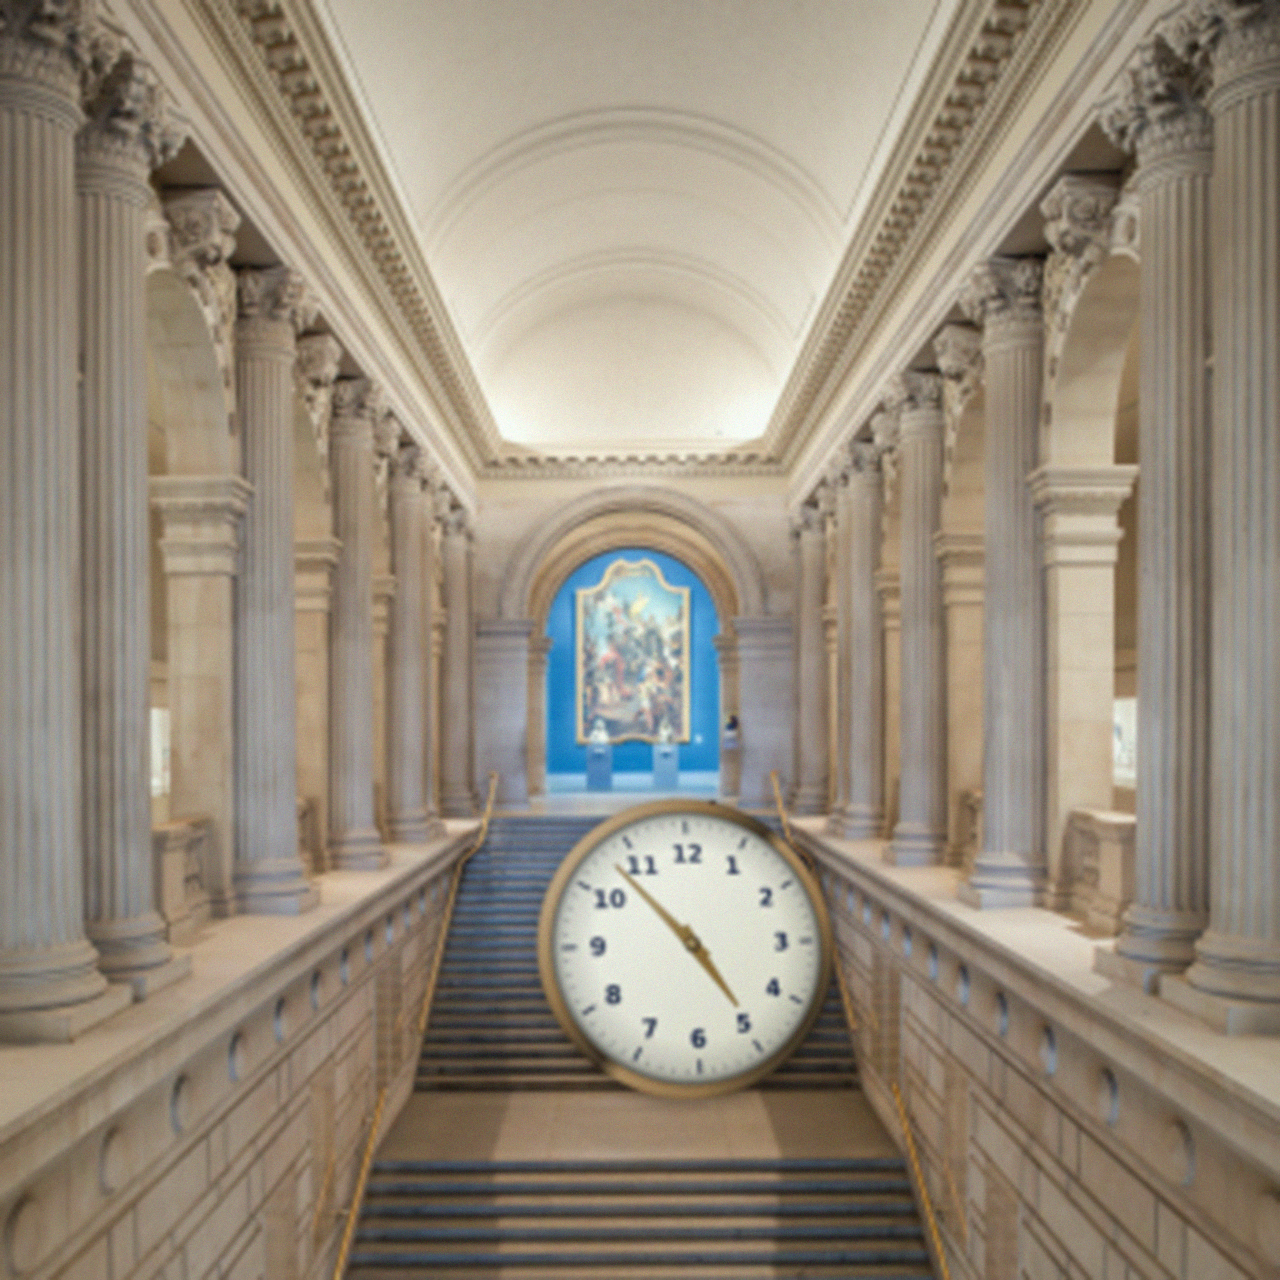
h=4 m=53
